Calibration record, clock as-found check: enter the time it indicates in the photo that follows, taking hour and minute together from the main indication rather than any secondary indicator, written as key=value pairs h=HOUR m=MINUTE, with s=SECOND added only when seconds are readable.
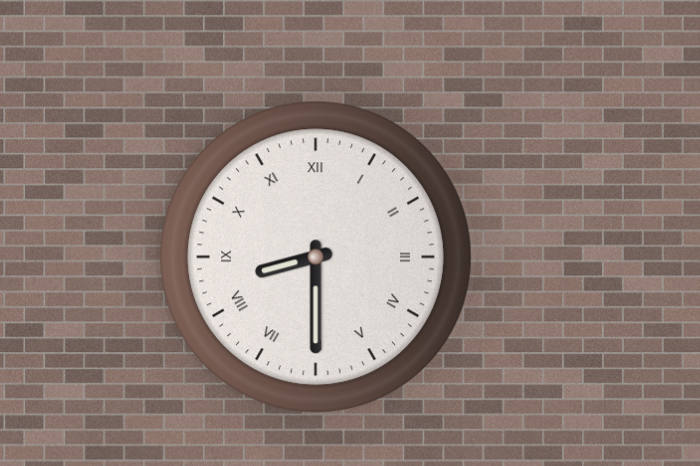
h=8 m=30
